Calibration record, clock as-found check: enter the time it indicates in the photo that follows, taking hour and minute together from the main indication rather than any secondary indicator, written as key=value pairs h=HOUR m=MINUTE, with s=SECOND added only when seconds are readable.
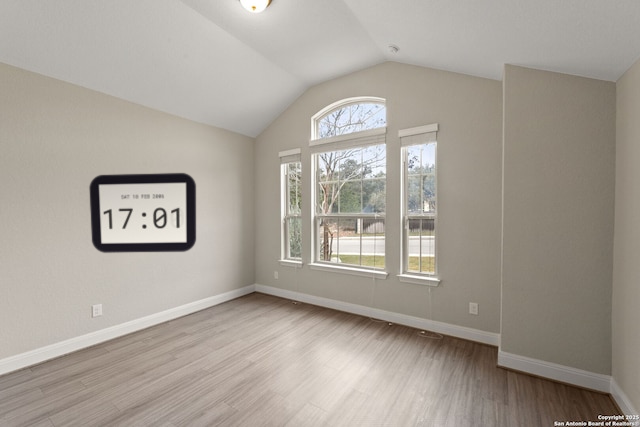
h=17 m=1
